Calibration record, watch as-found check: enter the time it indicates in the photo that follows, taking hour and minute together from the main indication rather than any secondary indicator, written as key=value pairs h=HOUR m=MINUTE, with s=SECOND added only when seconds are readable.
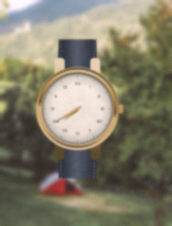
h=7 m=40
